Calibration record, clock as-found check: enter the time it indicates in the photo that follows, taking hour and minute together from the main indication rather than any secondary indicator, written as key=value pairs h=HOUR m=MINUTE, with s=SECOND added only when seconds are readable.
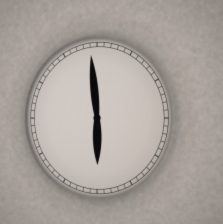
h=5 m=59
